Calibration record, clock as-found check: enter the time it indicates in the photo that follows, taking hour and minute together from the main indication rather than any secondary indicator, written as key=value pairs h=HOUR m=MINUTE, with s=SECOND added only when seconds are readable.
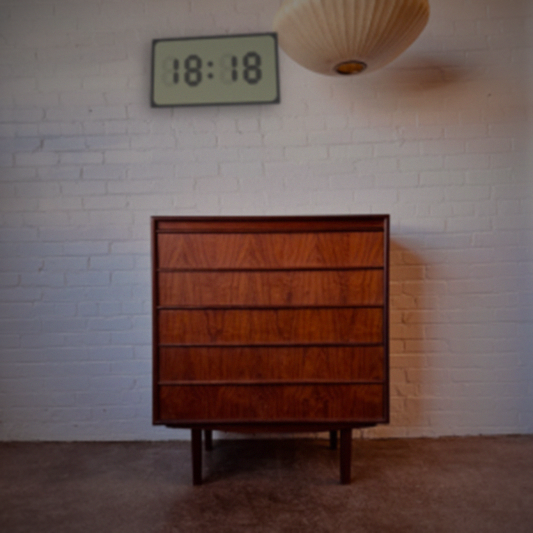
h=18 m=18
